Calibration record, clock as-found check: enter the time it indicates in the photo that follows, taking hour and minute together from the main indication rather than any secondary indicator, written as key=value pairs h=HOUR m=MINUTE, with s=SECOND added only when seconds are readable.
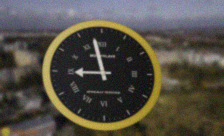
h=8 m=58
